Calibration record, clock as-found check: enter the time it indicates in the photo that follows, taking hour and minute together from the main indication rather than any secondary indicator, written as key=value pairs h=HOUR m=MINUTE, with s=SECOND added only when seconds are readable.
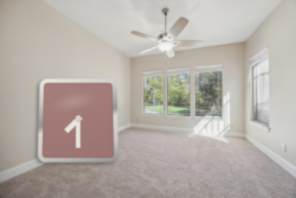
h=7 m=30
